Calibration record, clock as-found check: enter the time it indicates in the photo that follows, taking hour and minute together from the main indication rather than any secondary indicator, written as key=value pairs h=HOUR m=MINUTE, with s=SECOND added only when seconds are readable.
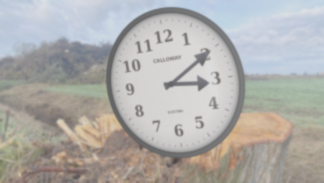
h=3 m=10
